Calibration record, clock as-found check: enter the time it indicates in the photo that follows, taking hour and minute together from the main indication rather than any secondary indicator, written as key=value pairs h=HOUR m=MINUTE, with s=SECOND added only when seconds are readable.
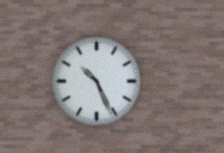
h=10 m=26
